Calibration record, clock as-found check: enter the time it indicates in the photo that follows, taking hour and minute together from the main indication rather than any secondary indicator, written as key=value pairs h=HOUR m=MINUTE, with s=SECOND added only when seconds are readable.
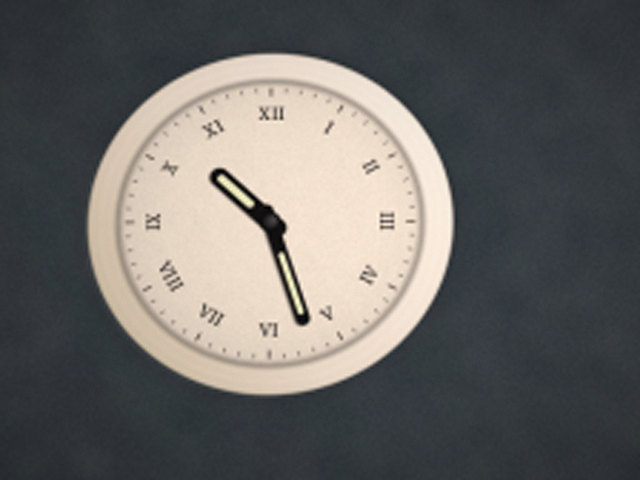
h=10 m=27
